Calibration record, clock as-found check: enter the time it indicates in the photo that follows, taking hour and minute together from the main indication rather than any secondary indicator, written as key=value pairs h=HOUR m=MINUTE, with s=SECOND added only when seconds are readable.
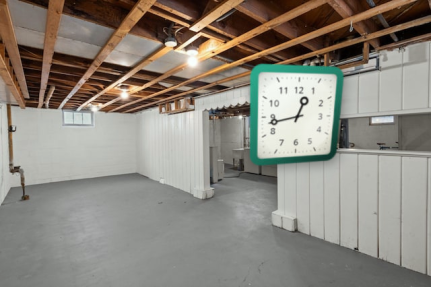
h=12 m=43
